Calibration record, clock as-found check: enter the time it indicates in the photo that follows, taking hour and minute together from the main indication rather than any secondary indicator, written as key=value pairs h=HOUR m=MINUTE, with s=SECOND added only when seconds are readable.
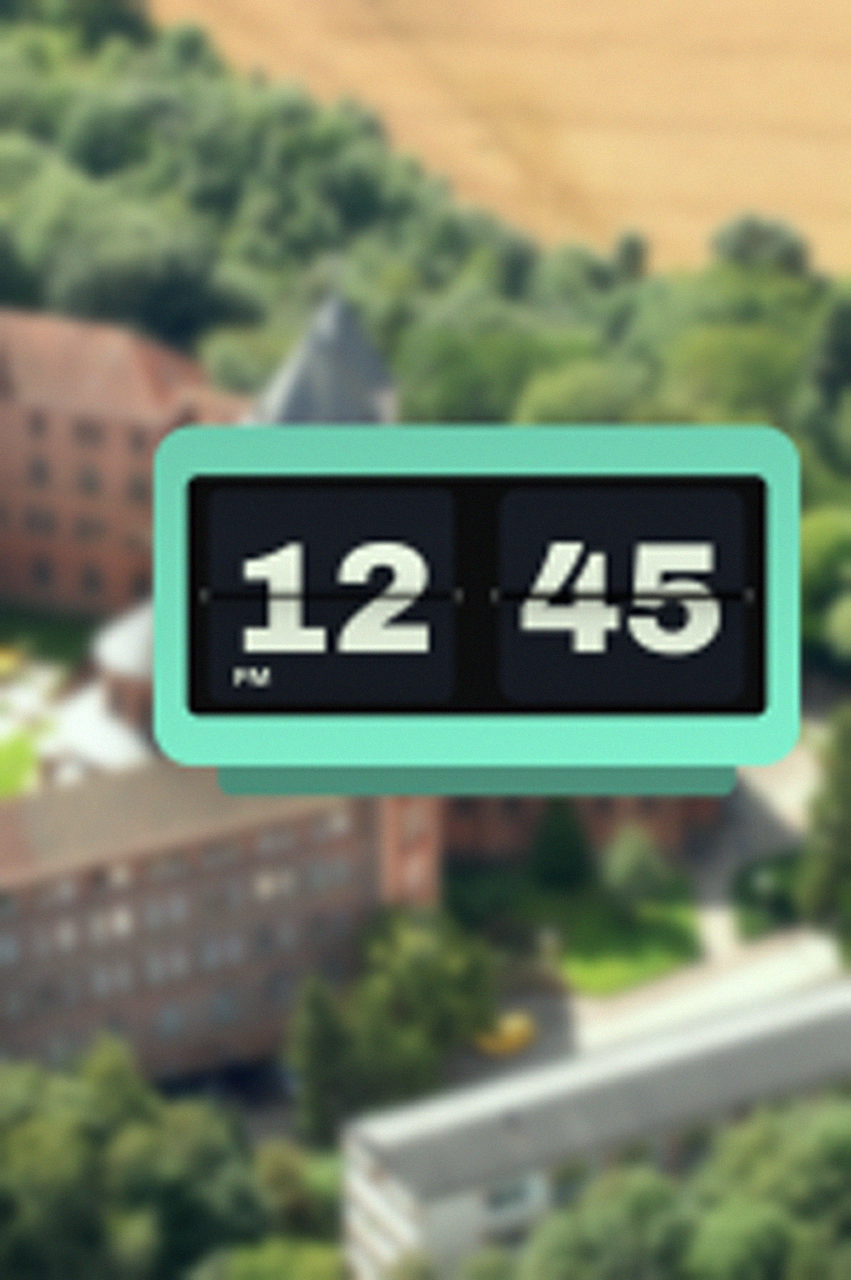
h=12 m=45
